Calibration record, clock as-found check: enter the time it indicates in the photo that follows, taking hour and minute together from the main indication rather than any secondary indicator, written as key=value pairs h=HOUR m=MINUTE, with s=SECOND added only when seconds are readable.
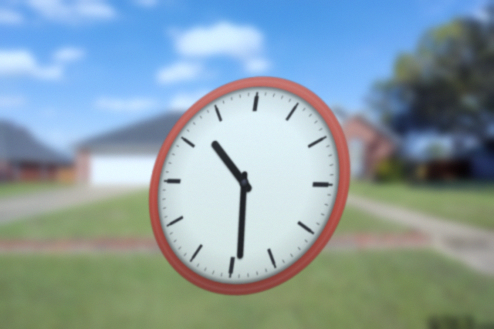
h=10 m=29
